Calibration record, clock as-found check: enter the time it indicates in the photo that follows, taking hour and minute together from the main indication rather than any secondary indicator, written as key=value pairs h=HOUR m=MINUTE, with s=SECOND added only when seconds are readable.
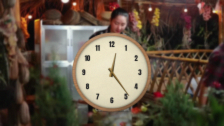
h=12 m=24
